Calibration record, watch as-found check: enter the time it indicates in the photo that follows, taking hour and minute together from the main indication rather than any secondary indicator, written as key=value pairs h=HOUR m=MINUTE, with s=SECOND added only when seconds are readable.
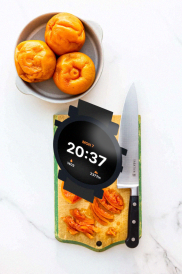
h=20 m=37
